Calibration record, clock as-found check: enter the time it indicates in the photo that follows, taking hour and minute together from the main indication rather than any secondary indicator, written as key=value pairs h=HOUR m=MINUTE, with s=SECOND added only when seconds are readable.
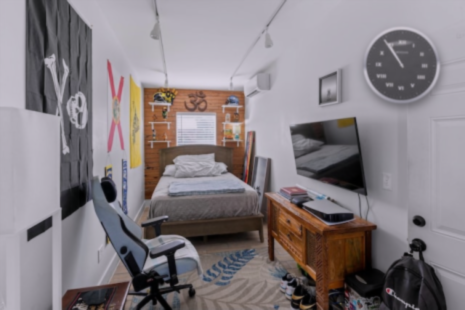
h=10 m=54
